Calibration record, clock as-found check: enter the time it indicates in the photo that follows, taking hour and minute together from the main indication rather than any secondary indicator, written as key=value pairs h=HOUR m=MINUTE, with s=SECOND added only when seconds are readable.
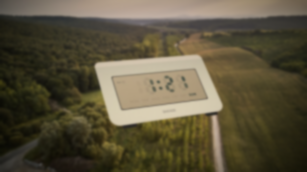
h=1 m=21
